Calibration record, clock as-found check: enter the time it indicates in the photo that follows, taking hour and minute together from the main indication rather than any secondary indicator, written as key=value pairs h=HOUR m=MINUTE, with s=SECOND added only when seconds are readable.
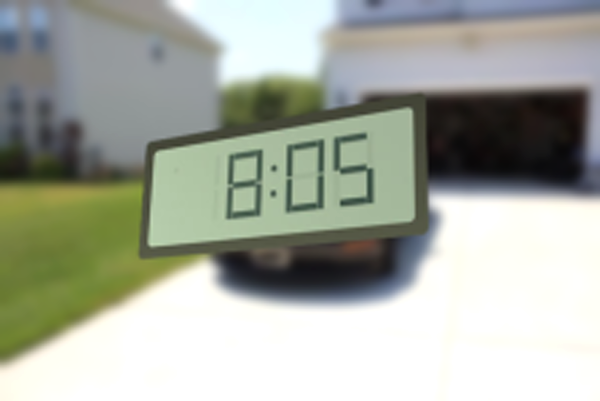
h=8 m=5
